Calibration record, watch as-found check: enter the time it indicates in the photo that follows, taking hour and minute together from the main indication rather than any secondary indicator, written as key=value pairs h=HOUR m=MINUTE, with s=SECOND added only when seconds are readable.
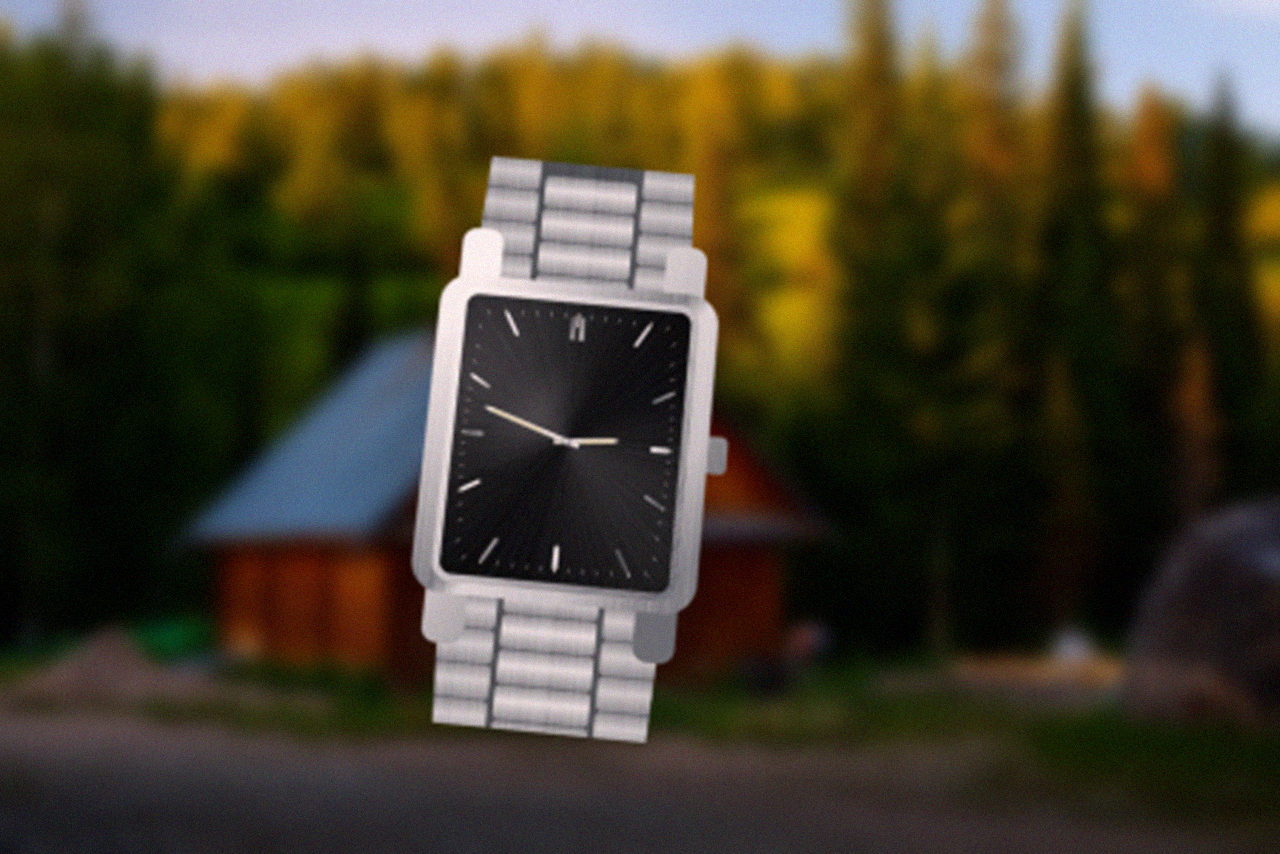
h=2 m=48
